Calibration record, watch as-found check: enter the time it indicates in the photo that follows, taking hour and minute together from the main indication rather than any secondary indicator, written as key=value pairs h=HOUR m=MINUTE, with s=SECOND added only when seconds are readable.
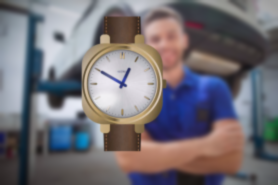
h=12 m=50
